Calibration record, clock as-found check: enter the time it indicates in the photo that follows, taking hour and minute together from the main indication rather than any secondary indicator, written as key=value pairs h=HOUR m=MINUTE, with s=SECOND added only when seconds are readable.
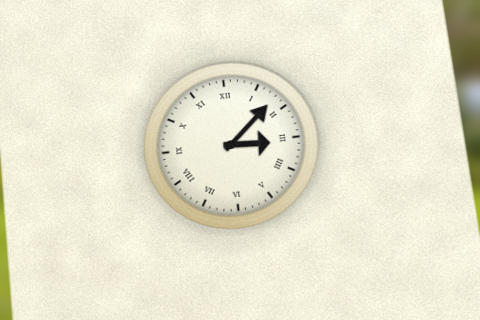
h=3 m=8
